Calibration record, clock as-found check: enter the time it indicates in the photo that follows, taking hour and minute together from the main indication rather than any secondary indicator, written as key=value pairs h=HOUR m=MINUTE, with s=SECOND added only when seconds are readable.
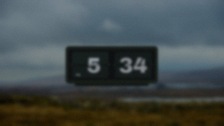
h=5 m=34
